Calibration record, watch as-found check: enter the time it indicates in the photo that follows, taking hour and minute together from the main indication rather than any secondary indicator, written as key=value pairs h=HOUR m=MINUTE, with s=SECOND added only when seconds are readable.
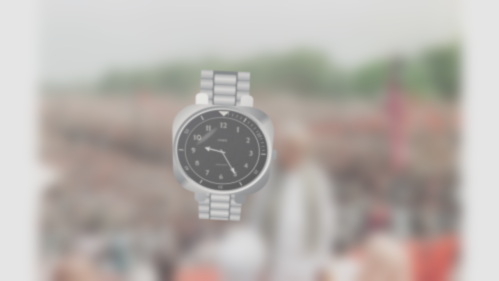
h=9 m=25
